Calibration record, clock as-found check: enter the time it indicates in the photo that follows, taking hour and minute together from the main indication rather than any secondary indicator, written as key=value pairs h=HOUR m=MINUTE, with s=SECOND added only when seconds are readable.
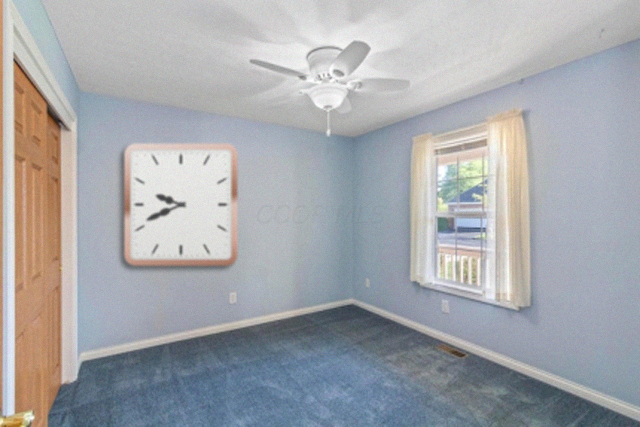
h=9 m=41
